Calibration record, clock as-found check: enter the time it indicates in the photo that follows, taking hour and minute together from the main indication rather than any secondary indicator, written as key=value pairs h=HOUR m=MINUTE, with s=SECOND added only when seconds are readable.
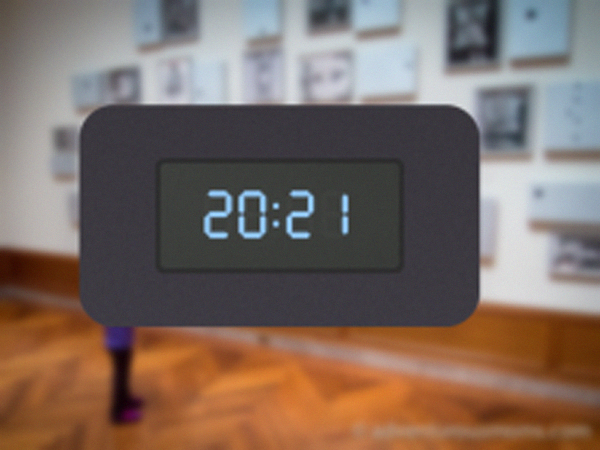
h=20 m=21
